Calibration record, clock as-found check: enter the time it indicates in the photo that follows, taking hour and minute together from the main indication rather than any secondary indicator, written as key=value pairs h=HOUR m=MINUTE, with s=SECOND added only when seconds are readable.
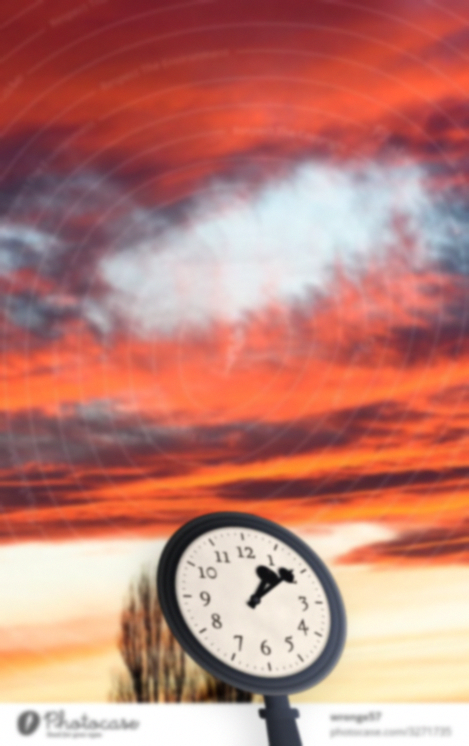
h=1 m=9
